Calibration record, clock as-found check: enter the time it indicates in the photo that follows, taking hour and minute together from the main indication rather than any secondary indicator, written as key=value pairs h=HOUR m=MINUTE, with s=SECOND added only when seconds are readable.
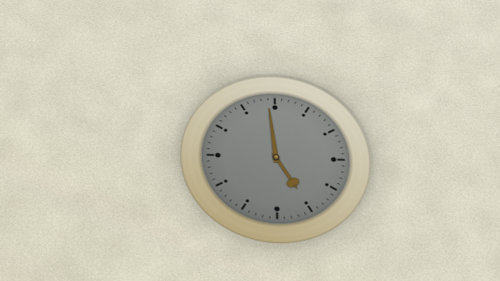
h=4 m=59
